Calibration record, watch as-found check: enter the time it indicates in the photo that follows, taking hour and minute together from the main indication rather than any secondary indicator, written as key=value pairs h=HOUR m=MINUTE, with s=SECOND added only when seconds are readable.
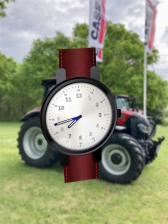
h=7 m=43
